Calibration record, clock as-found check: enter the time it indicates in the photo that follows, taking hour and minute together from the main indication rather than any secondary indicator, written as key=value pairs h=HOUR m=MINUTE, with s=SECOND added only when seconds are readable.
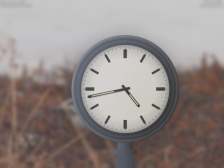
h=4 m=43
